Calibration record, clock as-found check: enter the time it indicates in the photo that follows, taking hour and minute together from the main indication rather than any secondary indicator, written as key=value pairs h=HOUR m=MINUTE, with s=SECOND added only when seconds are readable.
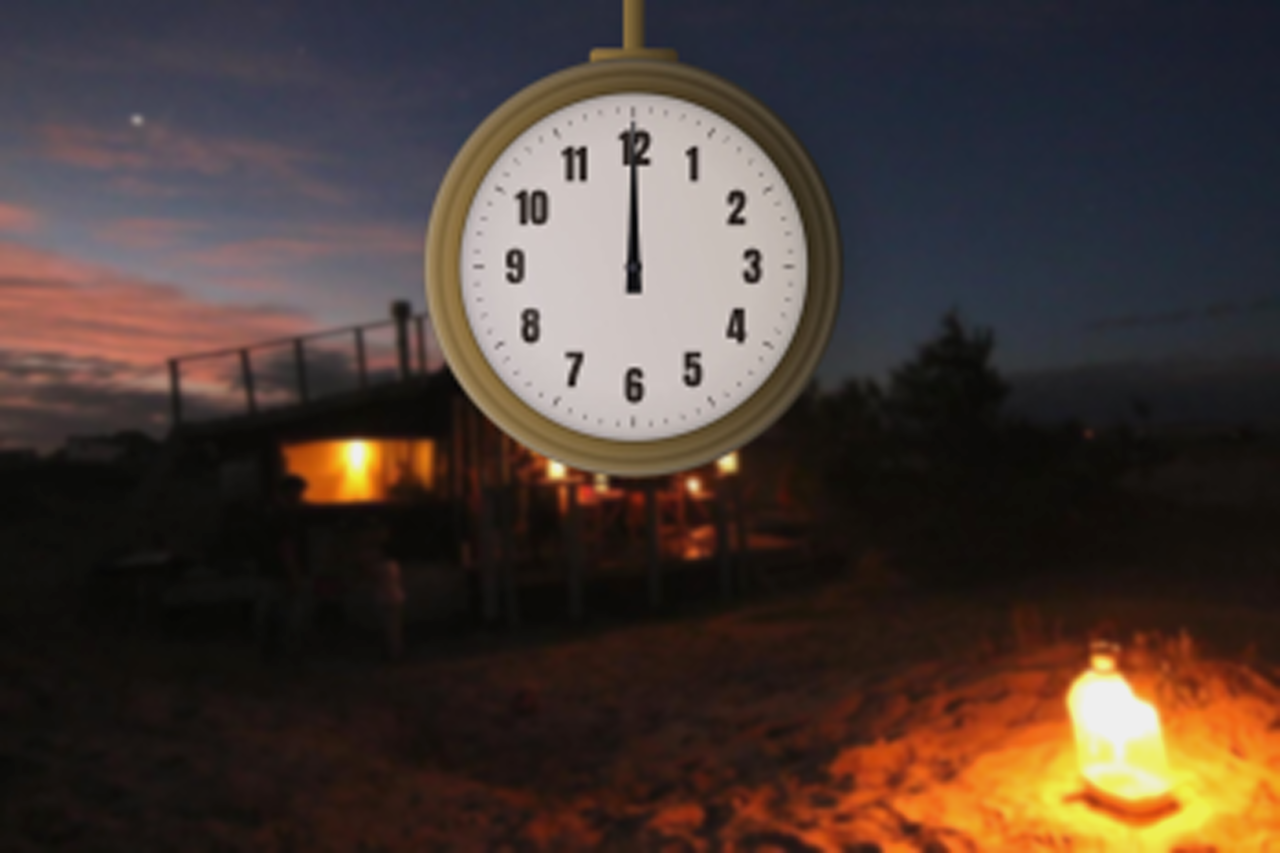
h=12 m=0
